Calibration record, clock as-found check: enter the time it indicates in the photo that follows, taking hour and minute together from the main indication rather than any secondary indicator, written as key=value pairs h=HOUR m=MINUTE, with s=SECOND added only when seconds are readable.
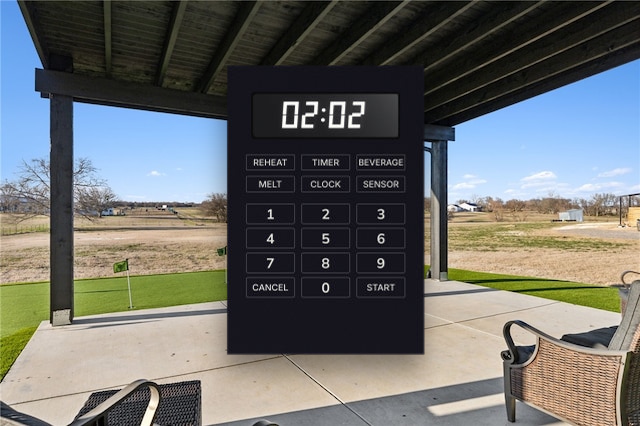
h=2 m=2
